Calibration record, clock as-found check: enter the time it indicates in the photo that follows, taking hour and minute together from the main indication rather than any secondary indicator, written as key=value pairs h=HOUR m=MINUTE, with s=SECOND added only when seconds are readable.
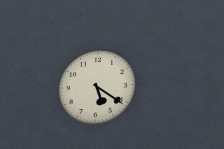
h=5 m=21
